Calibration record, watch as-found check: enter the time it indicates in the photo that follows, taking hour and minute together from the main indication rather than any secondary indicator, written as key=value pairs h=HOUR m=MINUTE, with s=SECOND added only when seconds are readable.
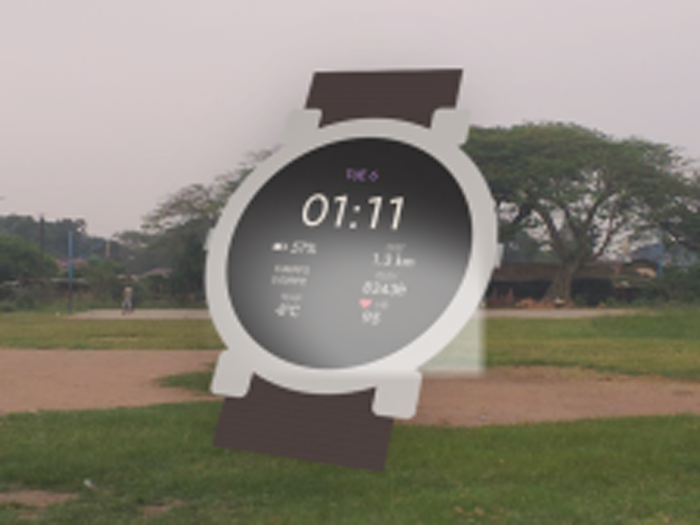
h=1 m=11
